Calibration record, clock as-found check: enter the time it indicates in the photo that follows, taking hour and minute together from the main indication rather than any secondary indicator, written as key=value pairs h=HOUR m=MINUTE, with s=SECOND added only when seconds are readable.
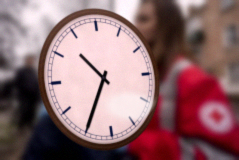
h=10 m=35
